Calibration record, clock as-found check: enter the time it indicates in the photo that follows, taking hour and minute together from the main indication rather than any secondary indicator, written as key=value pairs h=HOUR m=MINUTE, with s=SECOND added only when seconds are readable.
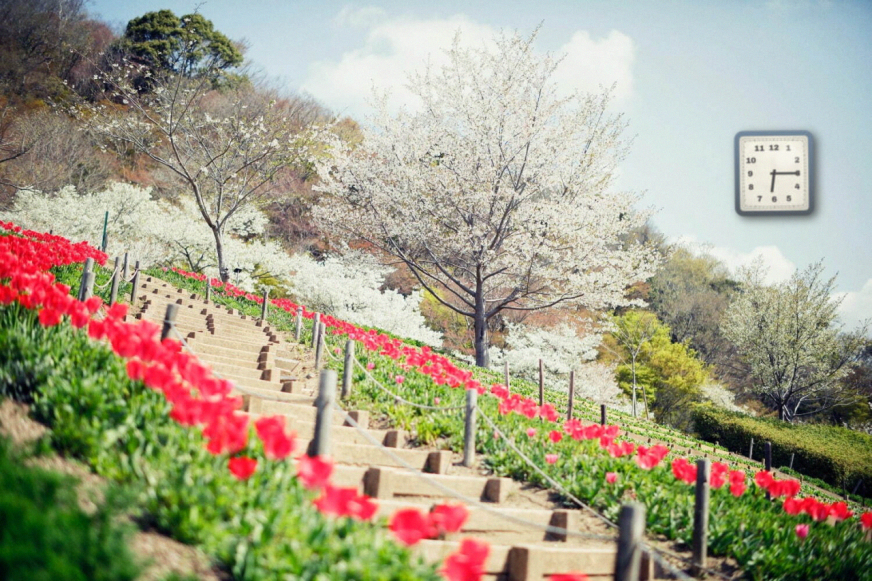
h=6 m=15
